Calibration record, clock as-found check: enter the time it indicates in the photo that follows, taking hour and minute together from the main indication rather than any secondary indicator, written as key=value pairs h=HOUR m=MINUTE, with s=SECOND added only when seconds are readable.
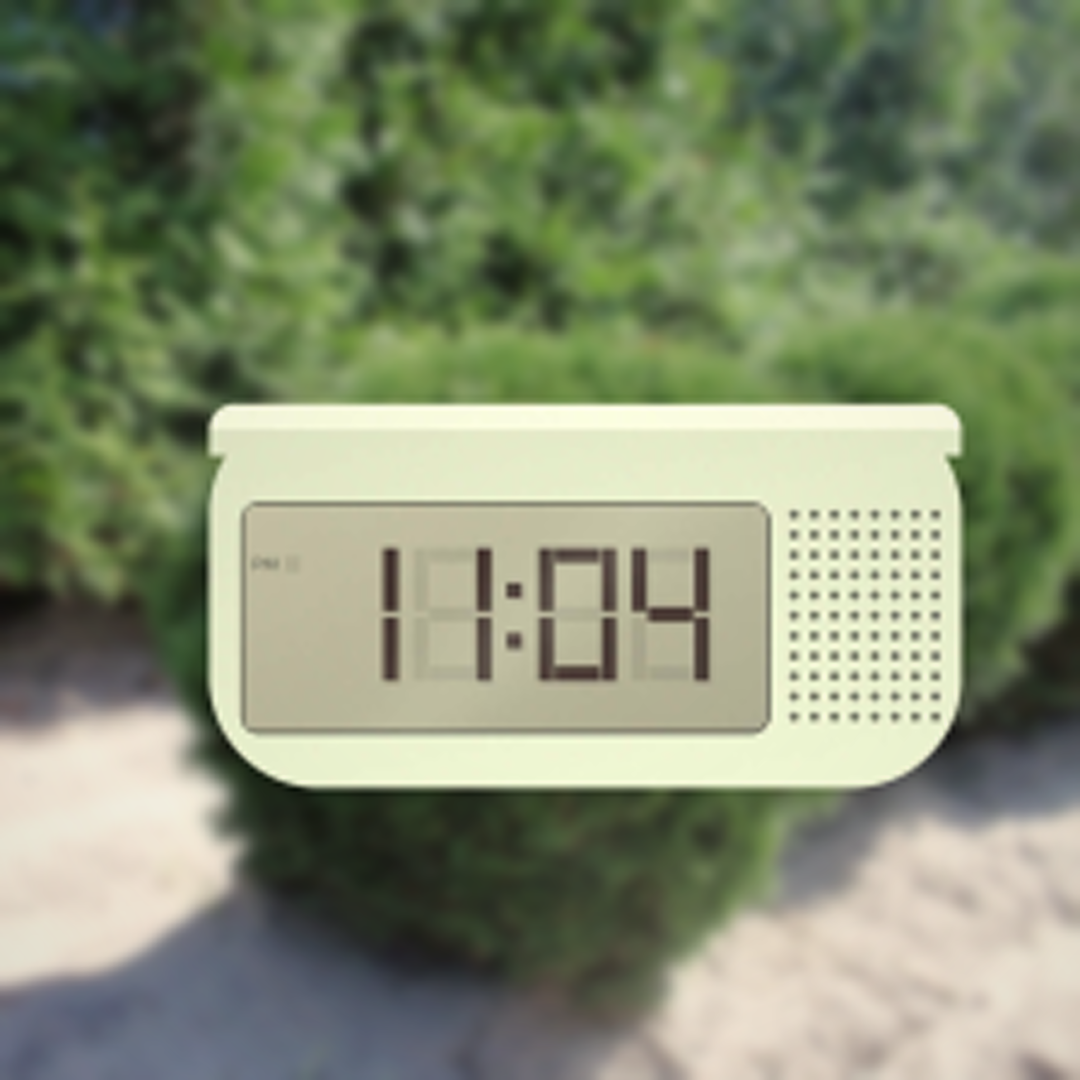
h=11 m=4
